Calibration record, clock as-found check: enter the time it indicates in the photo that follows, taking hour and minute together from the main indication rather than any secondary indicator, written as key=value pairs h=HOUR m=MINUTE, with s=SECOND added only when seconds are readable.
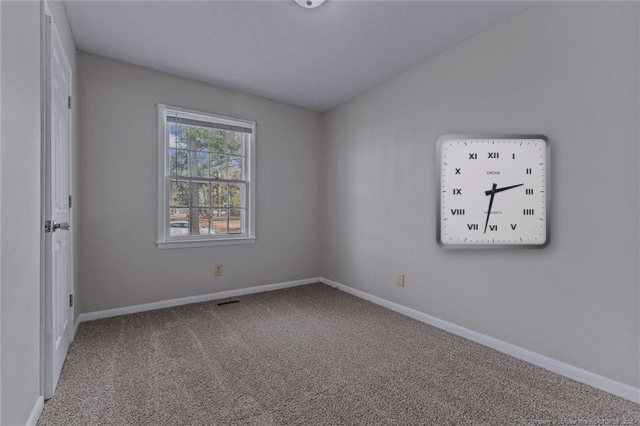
h=2 m=32
